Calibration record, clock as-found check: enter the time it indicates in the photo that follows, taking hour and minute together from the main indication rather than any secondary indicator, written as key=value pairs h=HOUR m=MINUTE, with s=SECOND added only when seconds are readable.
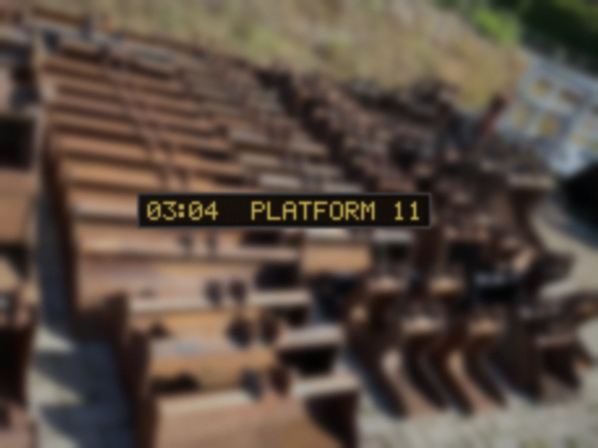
h=3 m=4
